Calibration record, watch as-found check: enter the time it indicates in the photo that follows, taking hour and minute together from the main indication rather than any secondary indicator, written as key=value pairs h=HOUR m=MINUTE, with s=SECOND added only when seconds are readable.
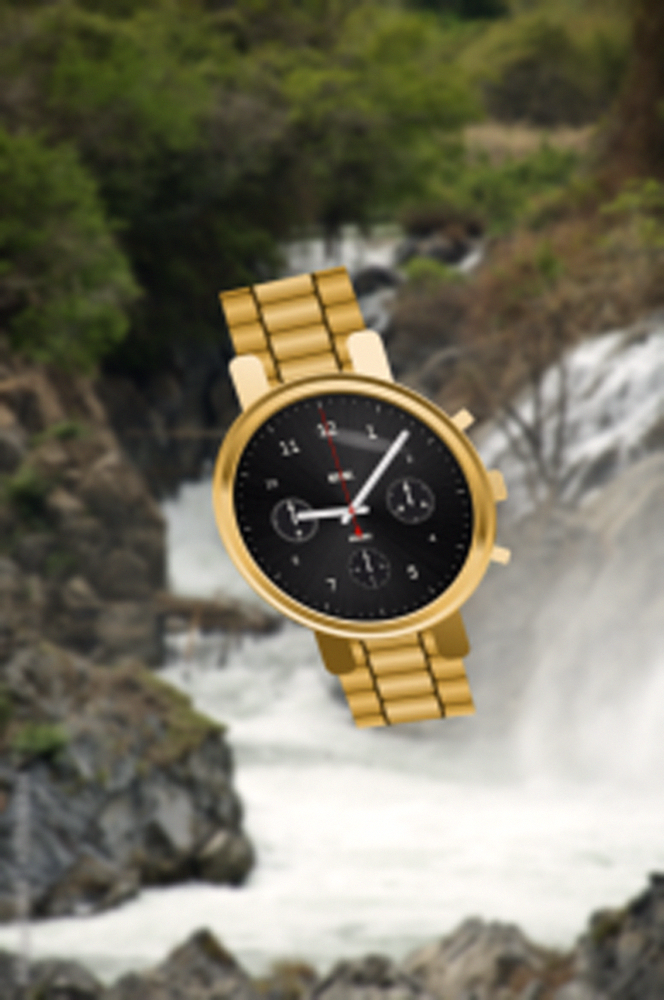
h=9 m=8
